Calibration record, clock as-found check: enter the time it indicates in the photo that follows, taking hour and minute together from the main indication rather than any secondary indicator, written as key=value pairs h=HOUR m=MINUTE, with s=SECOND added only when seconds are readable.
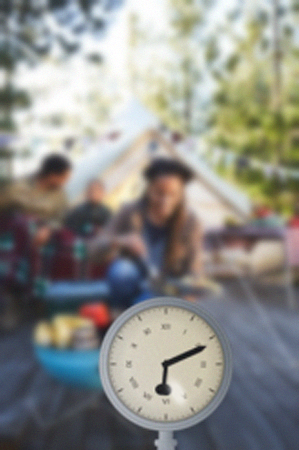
h=6 m=11
